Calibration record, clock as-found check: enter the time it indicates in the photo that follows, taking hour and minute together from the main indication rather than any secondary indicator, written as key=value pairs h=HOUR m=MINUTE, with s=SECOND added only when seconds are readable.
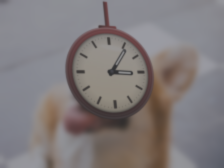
h=3 m=6
